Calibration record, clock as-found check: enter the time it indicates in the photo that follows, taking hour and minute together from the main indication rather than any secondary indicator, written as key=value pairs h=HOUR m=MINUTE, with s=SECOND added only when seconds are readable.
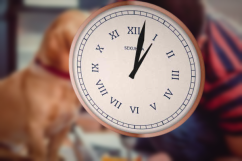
h=1 m=2
